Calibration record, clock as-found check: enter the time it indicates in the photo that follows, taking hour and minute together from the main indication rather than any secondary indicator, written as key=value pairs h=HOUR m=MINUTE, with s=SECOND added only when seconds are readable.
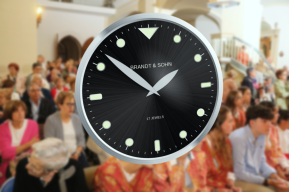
h=1 m=52
